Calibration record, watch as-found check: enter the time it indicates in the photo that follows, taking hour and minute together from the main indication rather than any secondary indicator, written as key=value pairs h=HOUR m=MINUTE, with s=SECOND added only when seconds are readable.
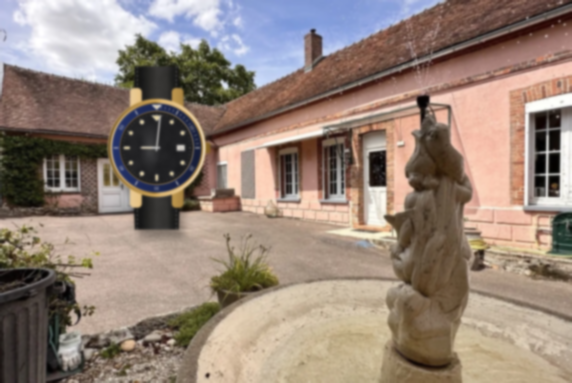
h=9 m=1
